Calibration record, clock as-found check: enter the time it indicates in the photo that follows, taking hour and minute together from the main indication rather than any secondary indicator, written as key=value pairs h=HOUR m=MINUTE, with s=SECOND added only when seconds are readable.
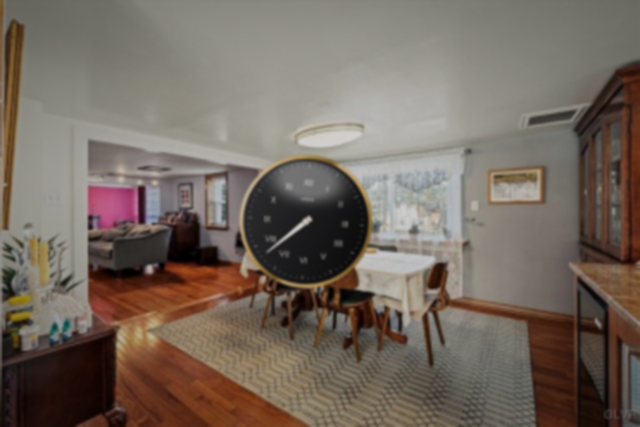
h=7 m=38
